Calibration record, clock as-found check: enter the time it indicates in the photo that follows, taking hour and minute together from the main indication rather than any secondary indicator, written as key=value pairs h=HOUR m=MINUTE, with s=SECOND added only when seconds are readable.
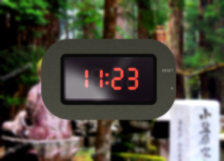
h=11 m=23
